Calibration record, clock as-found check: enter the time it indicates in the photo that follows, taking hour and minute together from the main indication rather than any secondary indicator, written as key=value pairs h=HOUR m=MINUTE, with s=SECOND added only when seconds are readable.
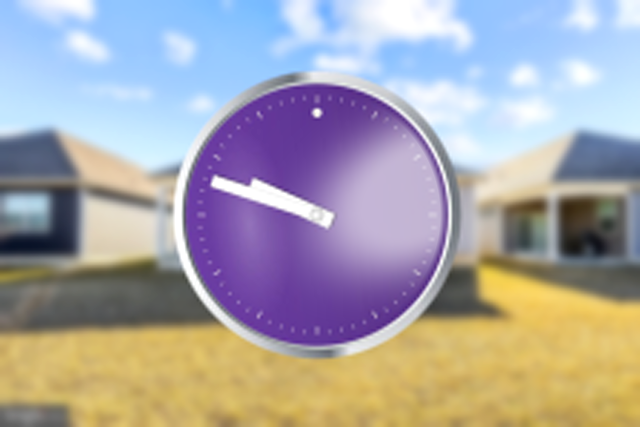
h=9 m=48
